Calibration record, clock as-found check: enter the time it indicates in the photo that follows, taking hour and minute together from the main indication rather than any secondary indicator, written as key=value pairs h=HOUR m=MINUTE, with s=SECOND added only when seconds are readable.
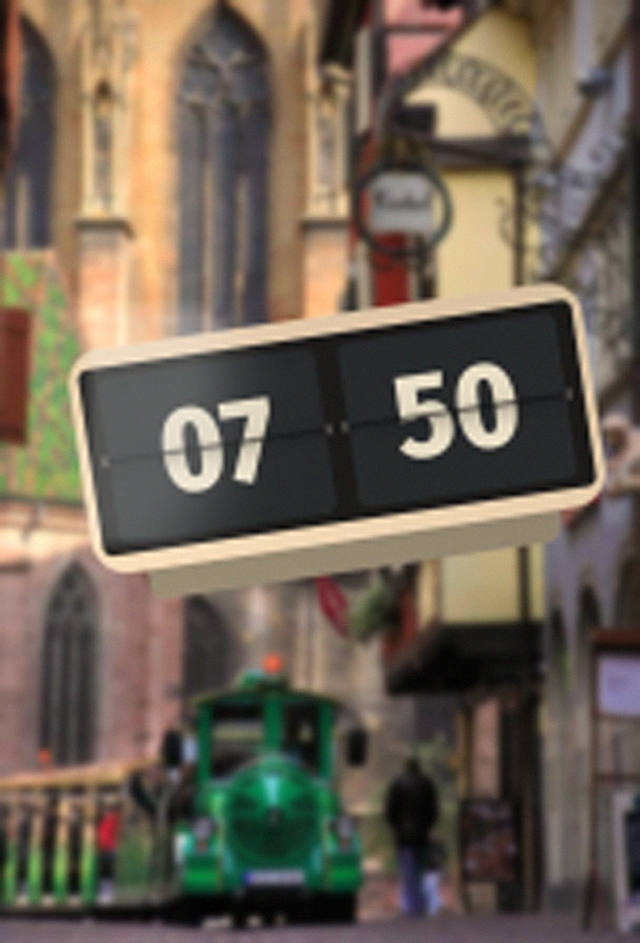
h=7 m=50
